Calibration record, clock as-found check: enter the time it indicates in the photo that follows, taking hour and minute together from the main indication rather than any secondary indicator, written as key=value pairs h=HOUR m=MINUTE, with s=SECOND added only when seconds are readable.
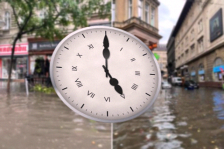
h=5 m=0
